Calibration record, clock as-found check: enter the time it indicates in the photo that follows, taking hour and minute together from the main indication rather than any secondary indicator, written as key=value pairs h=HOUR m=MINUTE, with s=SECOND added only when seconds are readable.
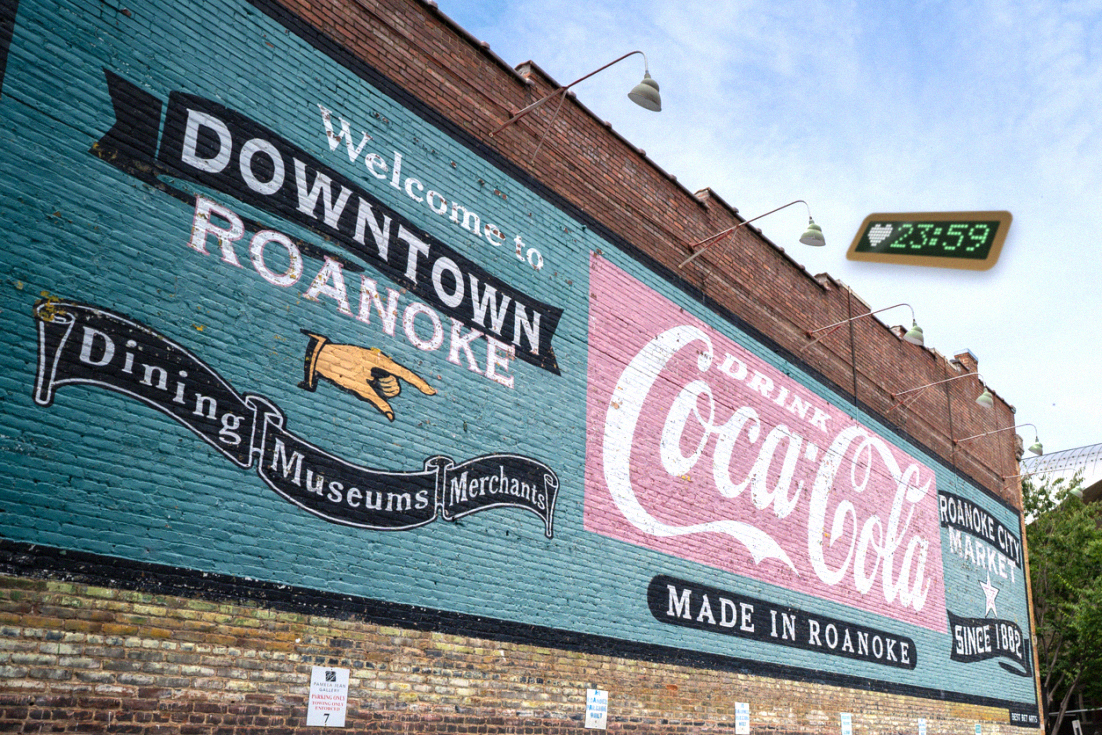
h=23 m=59
